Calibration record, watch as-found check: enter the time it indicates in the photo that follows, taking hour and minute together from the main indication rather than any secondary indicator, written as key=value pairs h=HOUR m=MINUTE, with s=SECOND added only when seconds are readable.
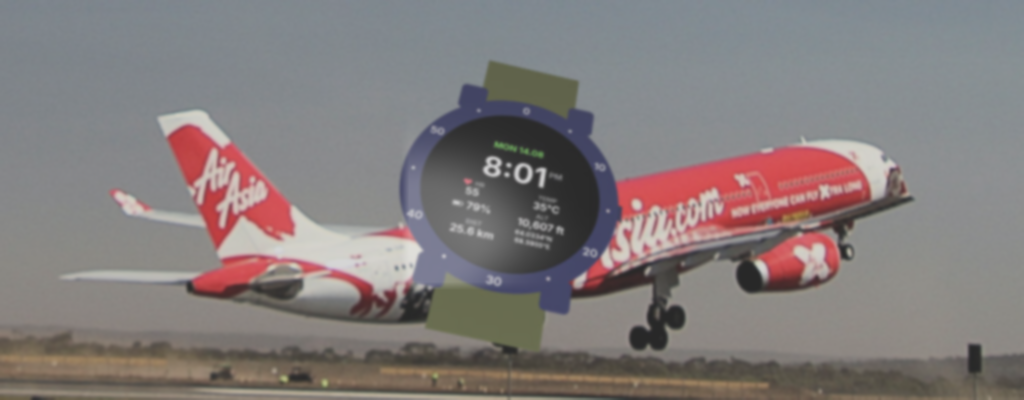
h=8 m=1
